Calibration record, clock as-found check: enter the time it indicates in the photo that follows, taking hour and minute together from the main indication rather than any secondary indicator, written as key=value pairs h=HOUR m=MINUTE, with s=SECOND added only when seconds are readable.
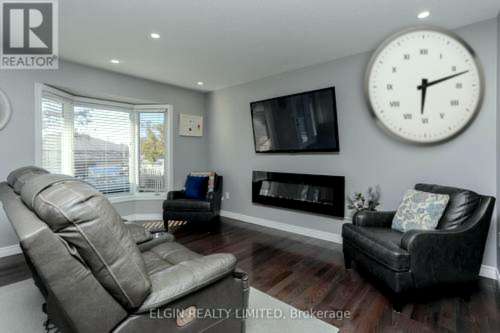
h=6 m=12
